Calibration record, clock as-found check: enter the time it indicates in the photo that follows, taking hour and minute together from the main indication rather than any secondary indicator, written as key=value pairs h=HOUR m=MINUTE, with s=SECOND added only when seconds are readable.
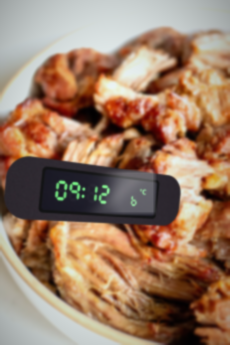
h=9 m=12
